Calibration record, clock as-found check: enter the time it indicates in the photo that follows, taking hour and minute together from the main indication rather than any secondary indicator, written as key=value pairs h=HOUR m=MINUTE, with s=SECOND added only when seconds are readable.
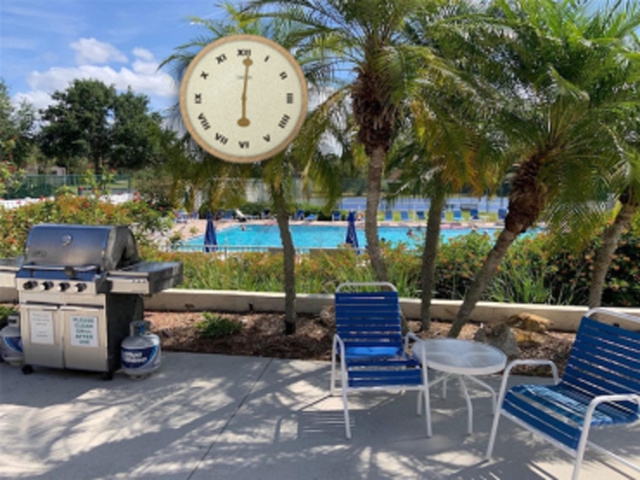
h=6 m=1
